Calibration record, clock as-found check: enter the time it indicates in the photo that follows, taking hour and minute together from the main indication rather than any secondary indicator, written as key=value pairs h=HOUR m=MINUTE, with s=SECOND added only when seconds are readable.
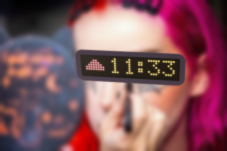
h=11 m=33
